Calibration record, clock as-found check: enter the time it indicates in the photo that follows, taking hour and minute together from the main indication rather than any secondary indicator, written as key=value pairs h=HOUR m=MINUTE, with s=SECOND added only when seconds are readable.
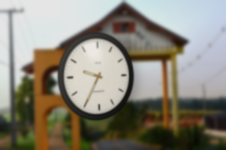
h=9 m=35
